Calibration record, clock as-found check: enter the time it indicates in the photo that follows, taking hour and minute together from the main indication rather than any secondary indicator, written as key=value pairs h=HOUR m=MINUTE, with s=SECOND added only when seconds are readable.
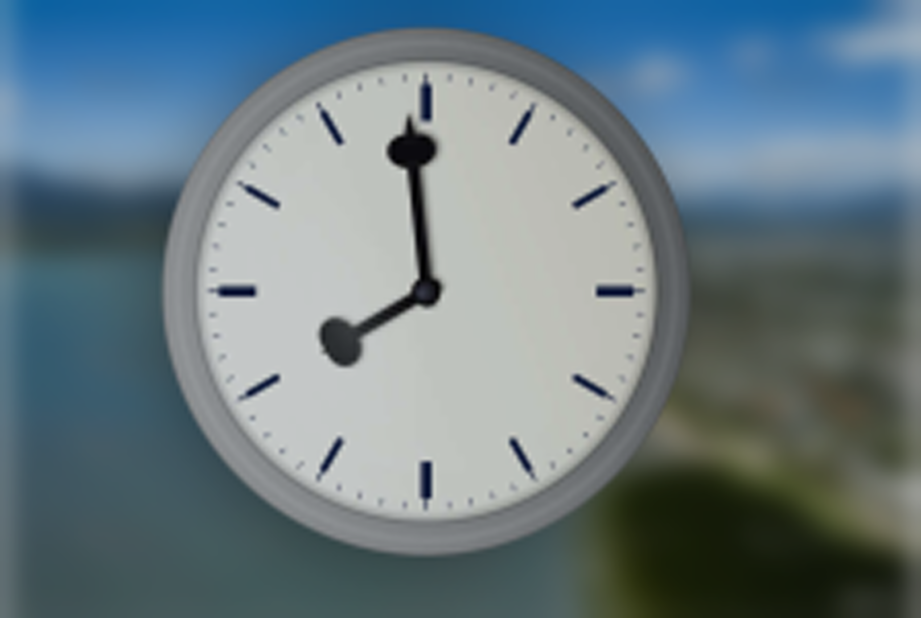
h=7 m=59
